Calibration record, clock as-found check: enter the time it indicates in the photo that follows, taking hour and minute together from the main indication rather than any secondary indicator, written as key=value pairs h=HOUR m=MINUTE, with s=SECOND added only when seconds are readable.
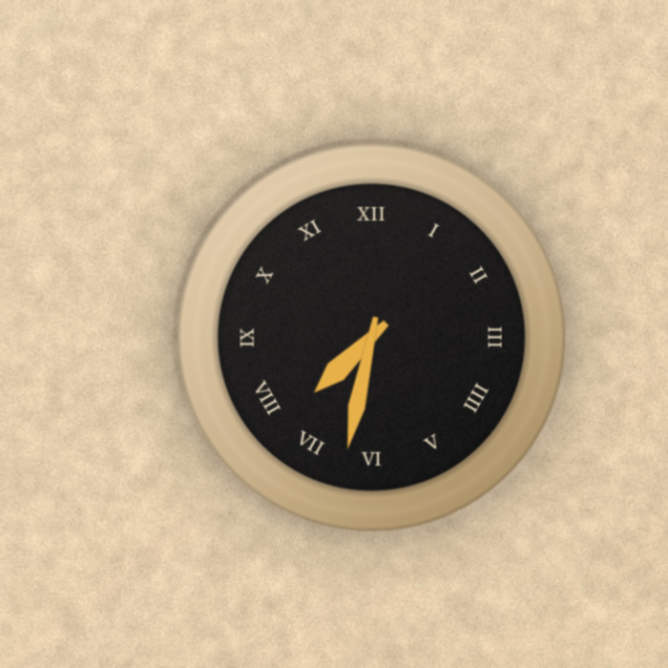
h=7 m=32
